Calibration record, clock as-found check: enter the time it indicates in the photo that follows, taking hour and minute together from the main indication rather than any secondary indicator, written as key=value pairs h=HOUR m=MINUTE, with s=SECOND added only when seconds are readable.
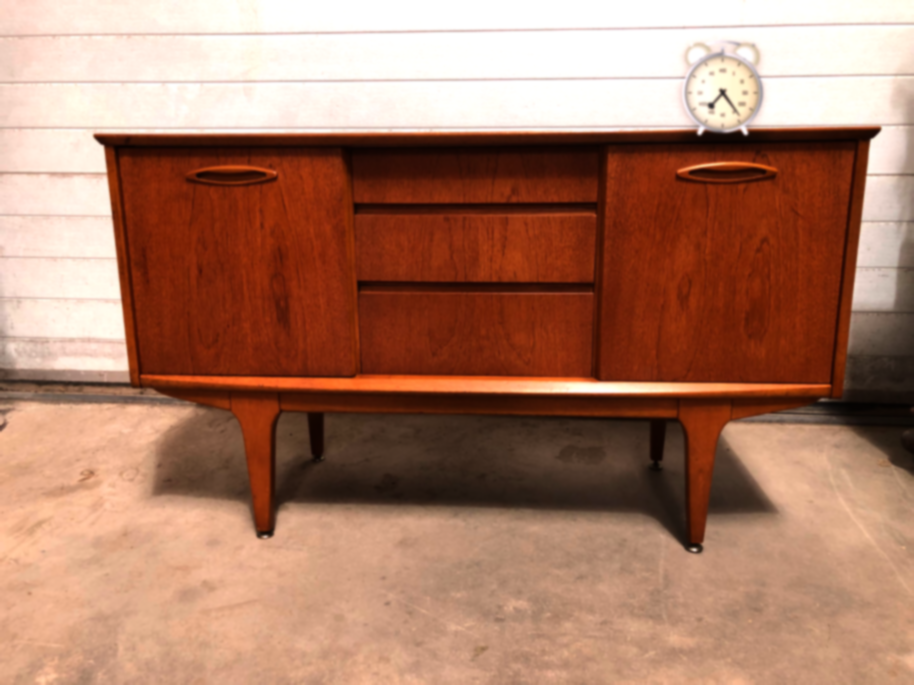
h=7 m=24
